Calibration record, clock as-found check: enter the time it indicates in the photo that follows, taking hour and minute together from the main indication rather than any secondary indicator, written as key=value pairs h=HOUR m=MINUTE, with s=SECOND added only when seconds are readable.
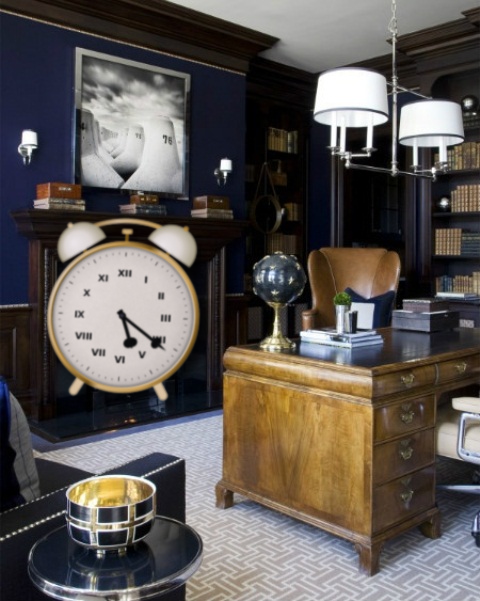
h=5 m=21
